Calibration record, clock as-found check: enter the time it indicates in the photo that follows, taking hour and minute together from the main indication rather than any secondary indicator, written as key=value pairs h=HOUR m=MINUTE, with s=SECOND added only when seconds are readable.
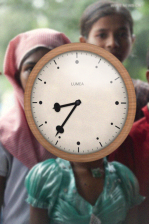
h=8 m=36
